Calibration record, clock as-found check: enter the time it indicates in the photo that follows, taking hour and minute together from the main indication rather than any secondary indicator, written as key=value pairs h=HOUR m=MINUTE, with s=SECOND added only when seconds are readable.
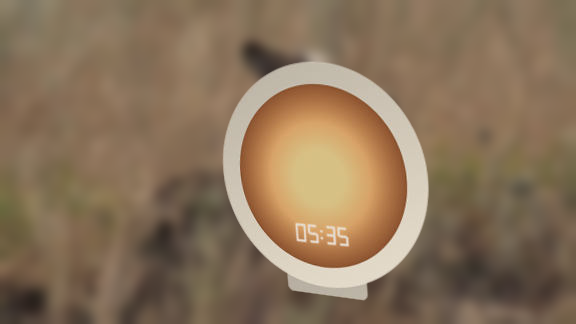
h=5 m=35
